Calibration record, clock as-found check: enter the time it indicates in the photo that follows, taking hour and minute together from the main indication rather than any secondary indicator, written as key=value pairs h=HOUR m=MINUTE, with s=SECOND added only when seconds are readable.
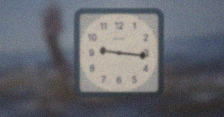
h=9 m=16
